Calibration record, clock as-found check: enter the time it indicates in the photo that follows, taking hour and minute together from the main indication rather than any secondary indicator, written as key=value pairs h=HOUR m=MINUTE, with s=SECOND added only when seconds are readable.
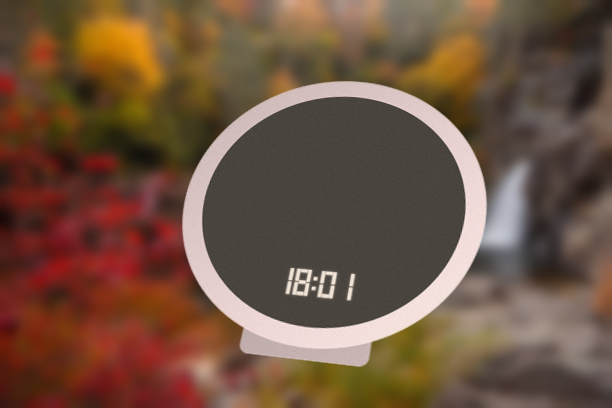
h=18 m=1
